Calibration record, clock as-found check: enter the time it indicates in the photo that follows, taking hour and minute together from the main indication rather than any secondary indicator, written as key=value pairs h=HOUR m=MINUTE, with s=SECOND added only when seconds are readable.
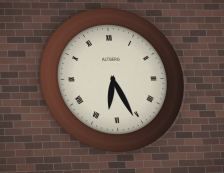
h=6 m=26
